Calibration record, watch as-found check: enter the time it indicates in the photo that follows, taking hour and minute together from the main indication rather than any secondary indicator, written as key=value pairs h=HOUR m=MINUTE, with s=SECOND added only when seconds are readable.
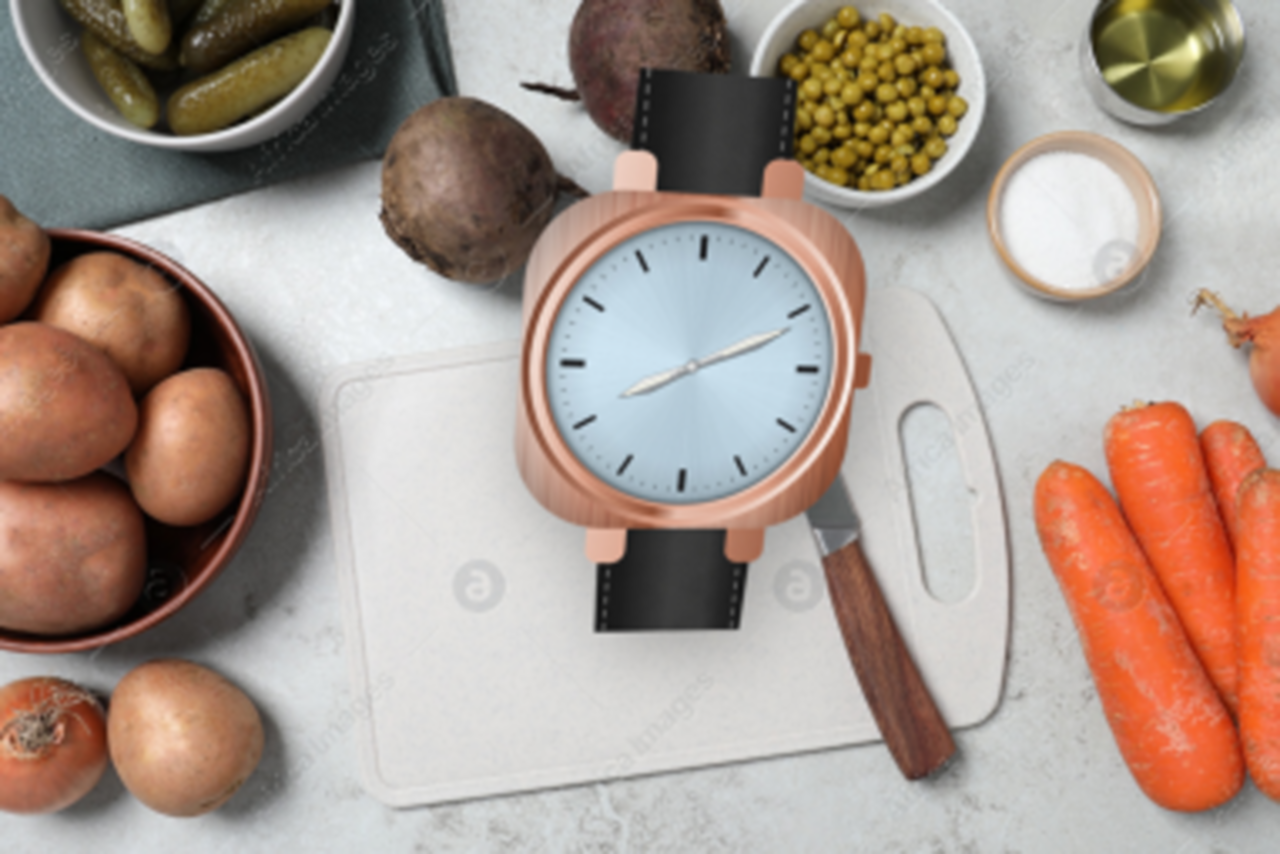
h=8 m=11
